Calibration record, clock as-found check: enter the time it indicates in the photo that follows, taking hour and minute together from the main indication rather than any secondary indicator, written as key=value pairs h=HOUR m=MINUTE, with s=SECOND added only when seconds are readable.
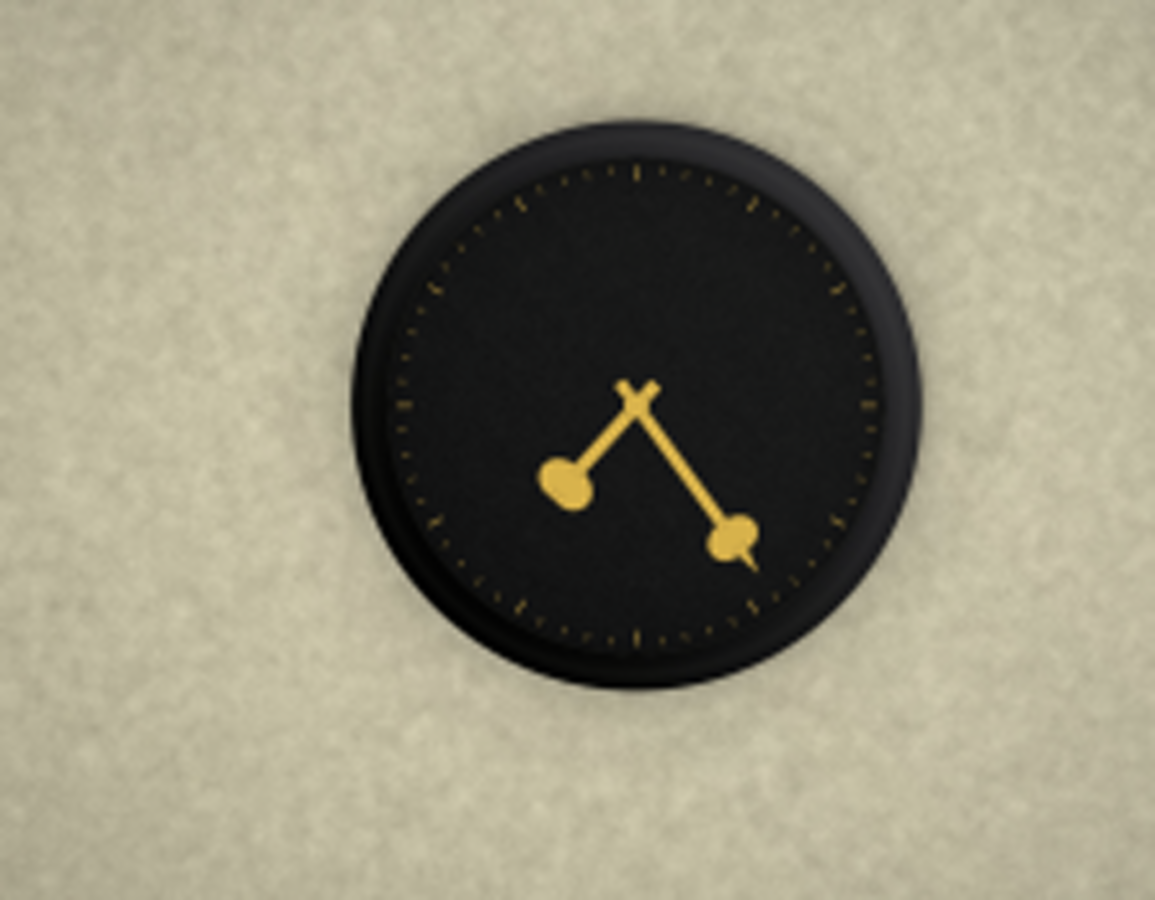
h=7 m=24
